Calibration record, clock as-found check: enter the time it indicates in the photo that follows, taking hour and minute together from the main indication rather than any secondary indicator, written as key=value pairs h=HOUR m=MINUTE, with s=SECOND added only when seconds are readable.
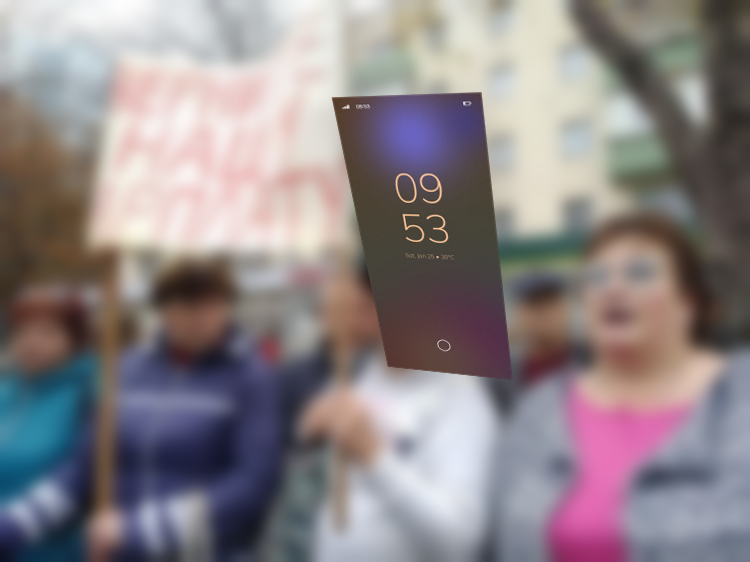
h=9 m=53
